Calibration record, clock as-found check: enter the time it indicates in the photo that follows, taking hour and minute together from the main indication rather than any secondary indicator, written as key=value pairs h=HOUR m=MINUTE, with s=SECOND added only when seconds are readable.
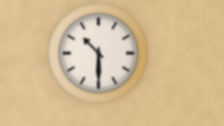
h=10 m=30
